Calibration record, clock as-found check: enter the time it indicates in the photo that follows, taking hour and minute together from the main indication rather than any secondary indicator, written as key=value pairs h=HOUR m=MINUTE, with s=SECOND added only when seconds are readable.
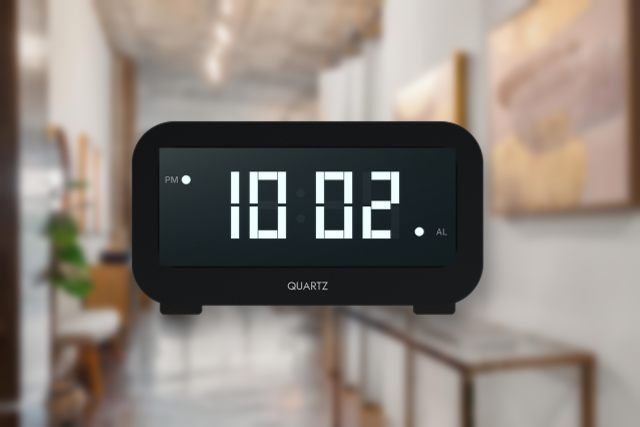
h=10 m=2
